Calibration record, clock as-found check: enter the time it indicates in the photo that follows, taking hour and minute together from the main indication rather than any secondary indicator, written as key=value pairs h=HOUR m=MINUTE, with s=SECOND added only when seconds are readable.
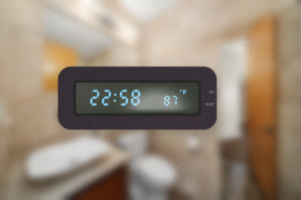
h=22 m=58
